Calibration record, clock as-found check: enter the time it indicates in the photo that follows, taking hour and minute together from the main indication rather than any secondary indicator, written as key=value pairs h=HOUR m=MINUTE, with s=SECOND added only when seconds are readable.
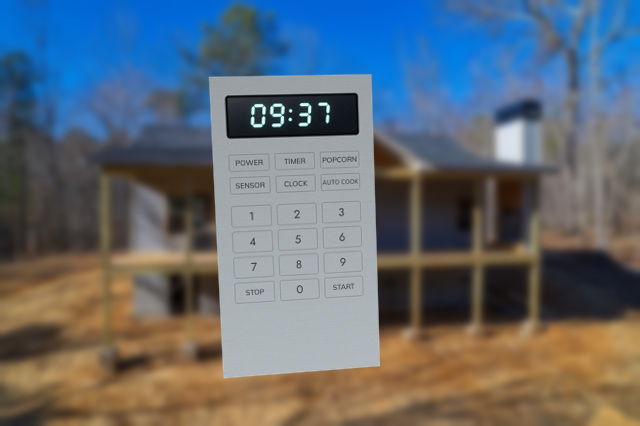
h=9 m=37
